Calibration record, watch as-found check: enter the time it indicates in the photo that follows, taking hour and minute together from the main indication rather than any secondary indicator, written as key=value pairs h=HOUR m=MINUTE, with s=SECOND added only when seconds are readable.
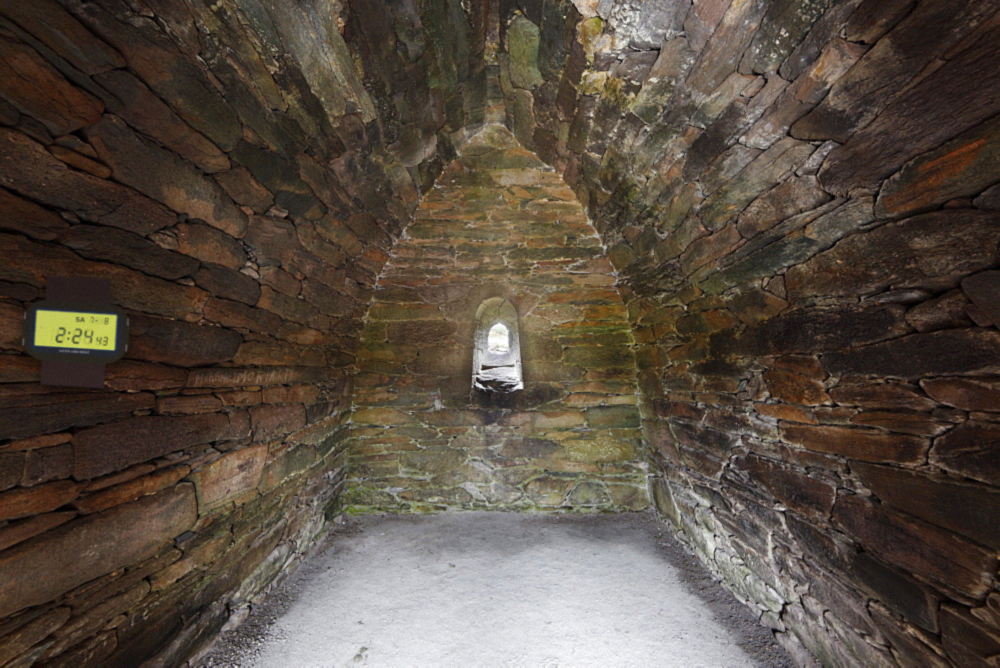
h=2 m=24
